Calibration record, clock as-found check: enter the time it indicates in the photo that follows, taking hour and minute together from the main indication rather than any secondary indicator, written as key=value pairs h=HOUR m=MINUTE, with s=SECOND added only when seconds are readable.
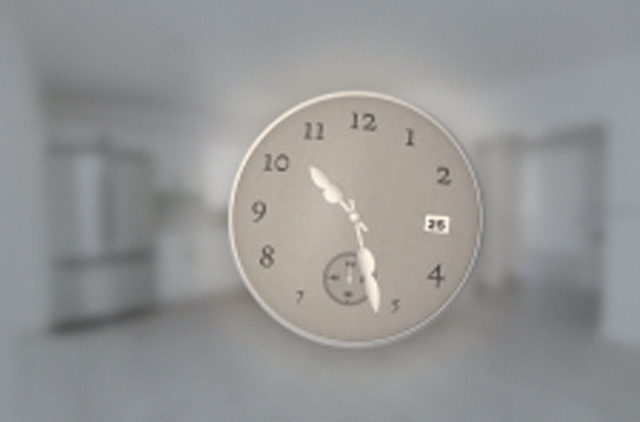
h=10 m=27
